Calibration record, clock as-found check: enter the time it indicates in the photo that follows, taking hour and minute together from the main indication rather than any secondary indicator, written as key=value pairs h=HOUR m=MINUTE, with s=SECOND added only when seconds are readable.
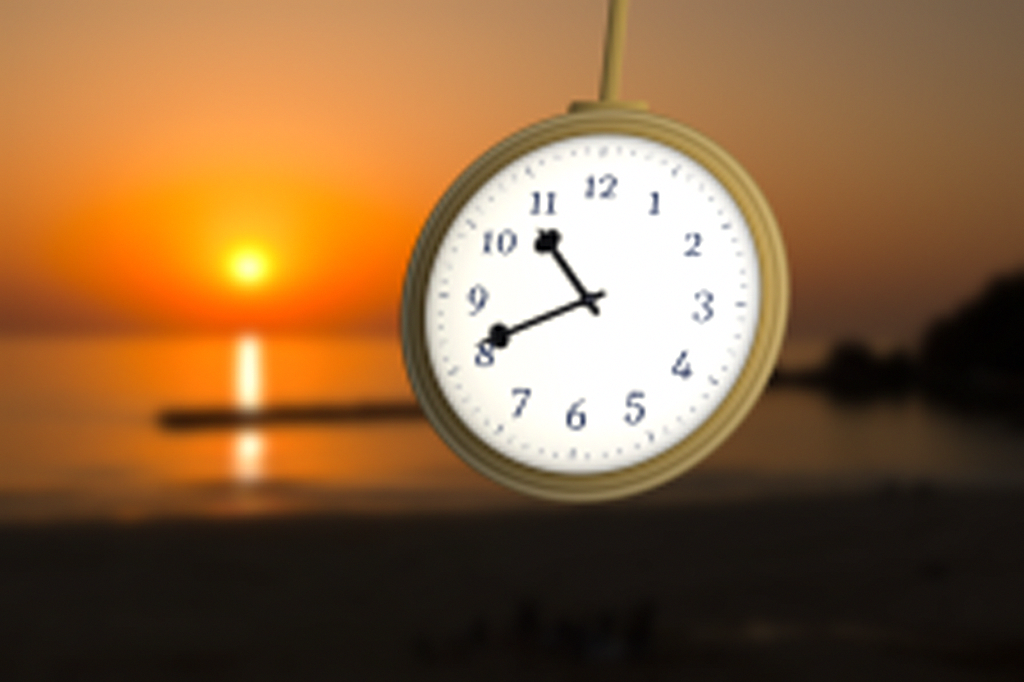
h=10 m=41
